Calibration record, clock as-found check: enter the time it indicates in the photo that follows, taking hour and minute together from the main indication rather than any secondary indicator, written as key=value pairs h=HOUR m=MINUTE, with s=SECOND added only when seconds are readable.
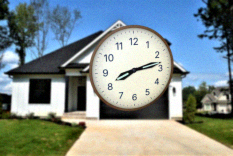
h=8 m=13
